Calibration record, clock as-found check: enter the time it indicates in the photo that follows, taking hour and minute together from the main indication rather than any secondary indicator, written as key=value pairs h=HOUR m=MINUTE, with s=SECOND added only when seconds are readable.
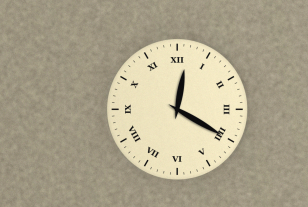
h=12 m=20
